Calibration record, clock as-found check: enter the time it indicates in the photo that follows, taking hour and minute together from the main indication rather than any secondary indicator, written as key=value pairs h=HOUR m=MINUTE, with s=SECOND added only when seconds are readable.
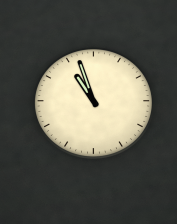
h=10 m=57
